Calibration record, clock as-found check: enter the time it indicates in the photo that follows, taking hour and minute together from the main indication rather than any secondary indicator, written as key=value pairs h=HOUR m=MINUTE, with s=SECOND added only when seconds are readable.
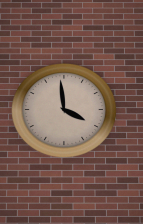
h=3 m=59
